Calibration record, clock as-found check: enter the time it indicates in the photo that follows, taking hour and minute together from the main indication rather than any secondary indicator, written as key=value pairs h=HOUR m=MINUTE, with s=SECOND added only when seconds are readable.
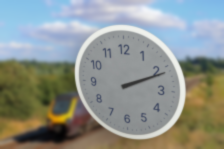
h=2 m=11
